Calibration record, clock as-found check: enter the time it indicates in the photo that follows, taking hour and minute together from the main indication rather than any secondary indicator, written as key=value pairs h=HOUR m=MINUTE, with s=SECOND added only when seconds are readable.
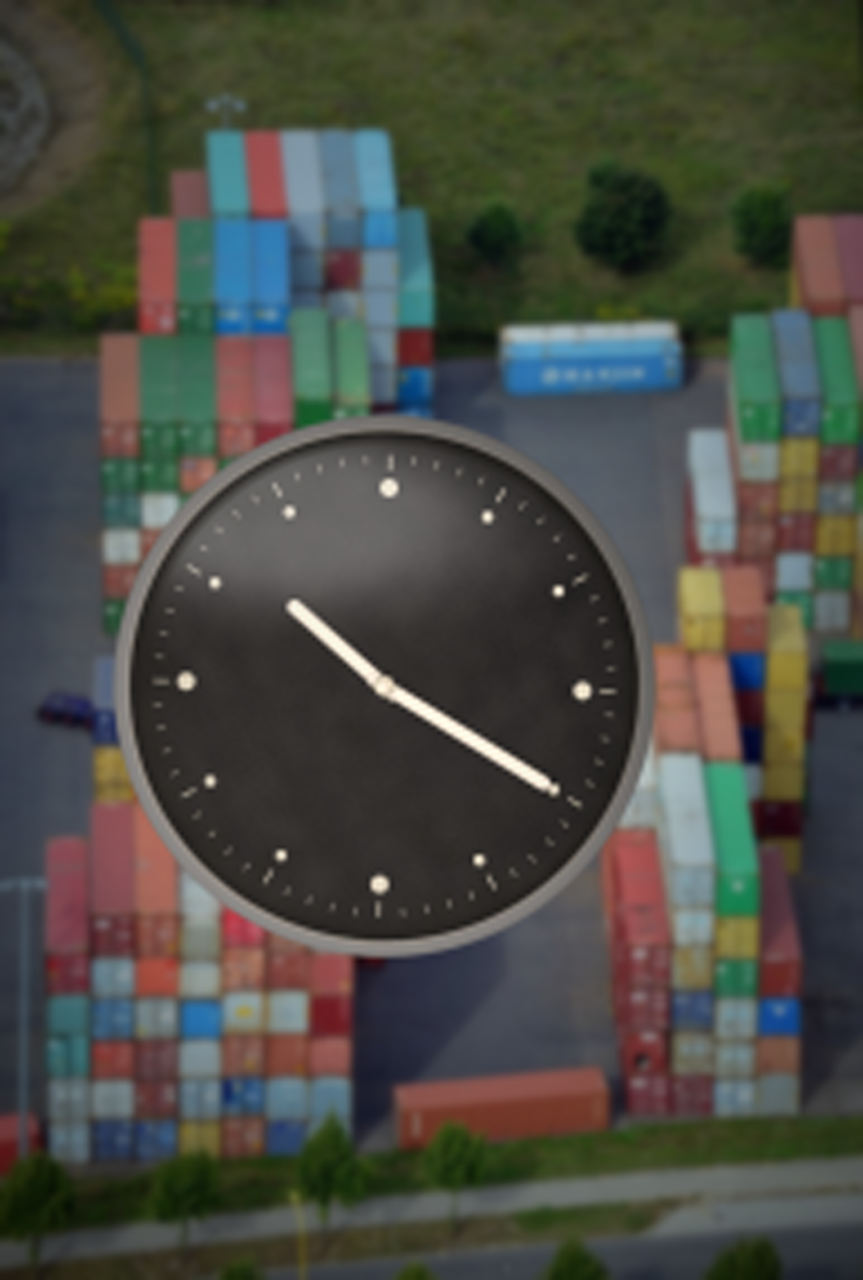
h=10 m=20
